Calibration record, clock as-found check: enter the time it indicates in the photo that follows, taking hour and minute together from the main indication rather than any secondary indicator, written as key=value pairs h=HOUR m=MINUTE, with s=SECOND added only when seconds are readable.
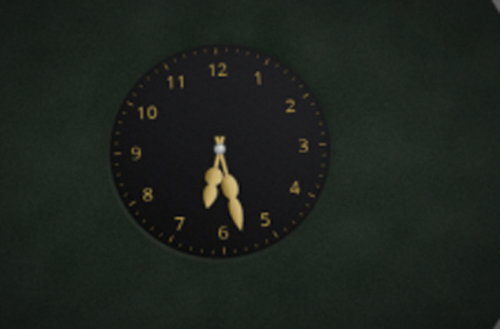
h=6 m=28
